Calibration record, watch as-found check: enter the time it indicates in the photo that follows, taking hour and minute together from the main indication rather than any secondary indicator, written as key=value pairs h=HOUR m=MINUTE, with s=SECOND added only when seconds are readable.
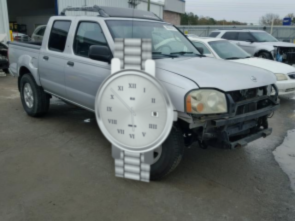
h=5 m=52
